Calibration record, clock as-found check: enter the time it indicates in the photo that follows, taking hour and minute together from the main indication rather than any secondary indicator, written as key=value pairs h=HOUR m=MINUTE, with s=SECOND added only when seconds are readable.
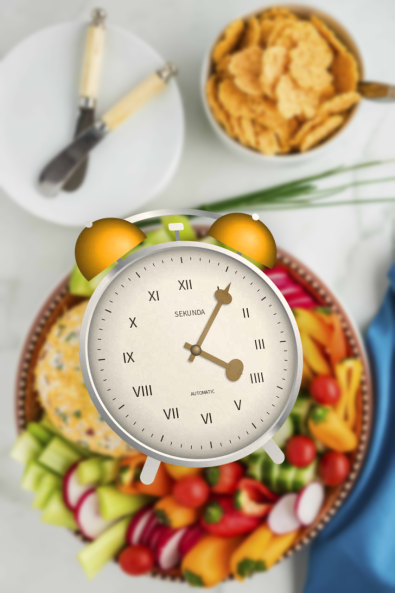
h=4 m=6
